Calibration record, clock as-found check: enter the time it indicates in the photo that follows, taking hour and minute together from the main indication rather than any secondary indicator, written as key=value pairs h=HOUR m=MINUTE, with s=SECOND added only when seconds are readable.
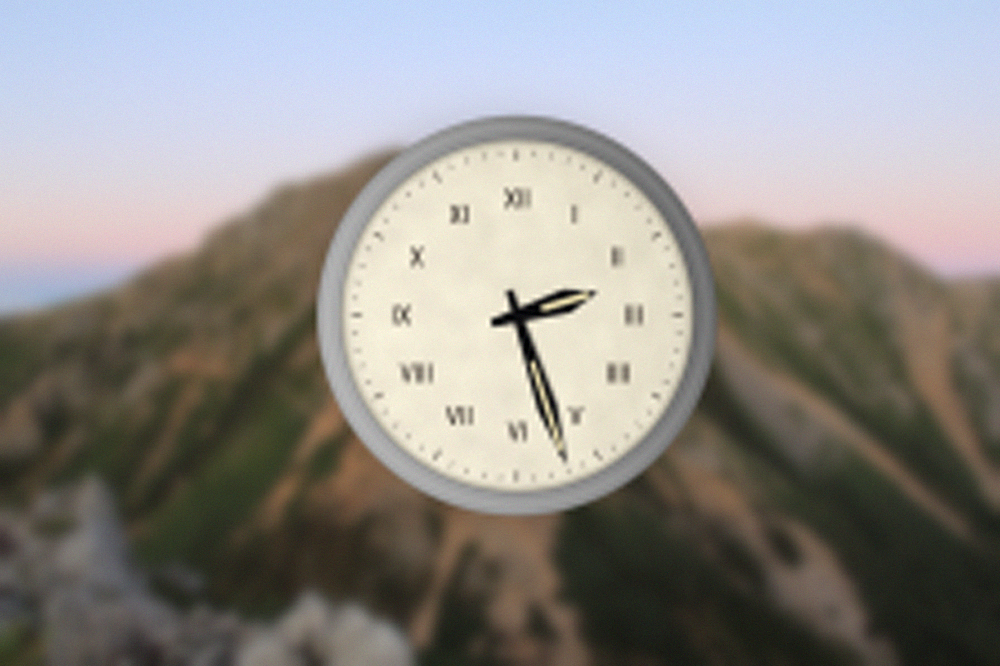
h=2 m=27
